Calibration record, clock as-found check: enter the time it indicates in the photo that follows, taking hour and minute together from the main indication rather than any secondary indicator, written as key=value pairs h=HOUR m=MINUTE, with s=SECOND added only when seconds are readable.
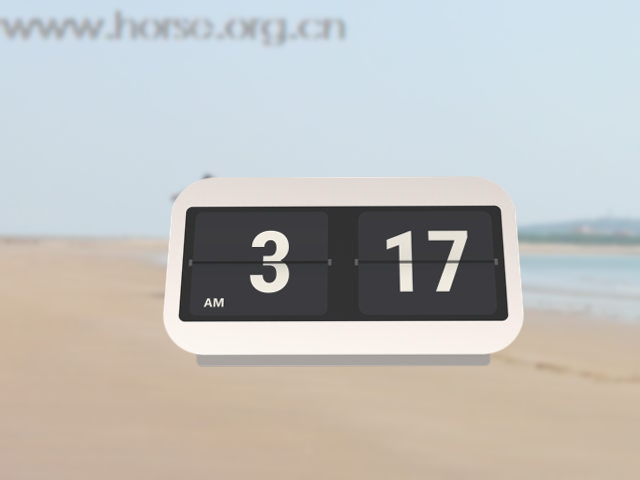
h=3 m=17
